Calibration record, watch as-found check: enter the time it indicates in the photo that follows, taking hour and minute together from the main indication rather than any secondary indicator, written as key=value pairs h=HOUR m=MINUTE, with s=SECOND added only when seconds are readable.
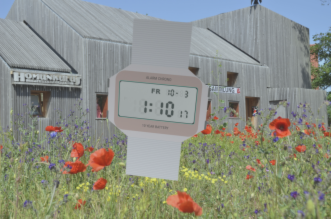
h=1 m=10
